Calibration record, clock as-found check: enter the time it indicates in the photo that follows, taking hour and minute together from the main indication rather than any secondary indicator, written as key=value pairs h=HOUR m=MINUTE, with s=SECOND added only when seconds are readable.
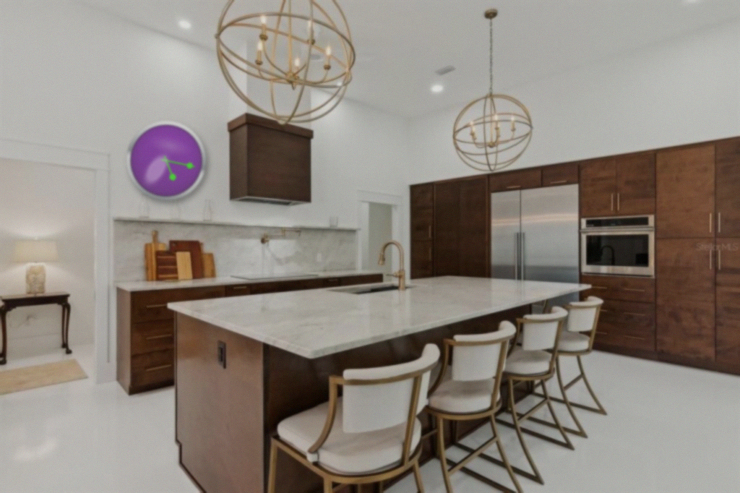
h=5 m=17
